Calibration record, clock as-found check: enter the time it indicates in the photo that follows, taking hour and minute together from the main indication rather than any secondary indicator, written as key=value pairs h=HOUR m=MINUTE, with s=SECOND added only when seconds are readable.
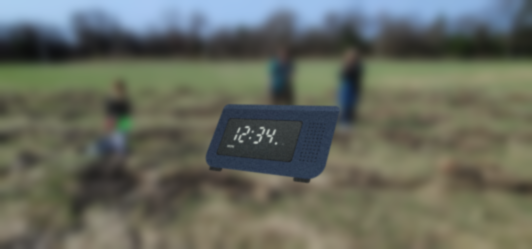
h=12 m=34
